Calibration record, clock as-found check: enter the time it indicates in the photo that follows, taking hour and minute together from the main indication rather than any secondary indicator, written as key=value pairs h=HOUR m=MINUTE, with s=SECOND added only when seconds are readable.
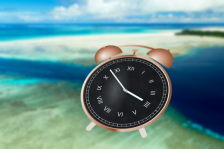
h=3 m=53
